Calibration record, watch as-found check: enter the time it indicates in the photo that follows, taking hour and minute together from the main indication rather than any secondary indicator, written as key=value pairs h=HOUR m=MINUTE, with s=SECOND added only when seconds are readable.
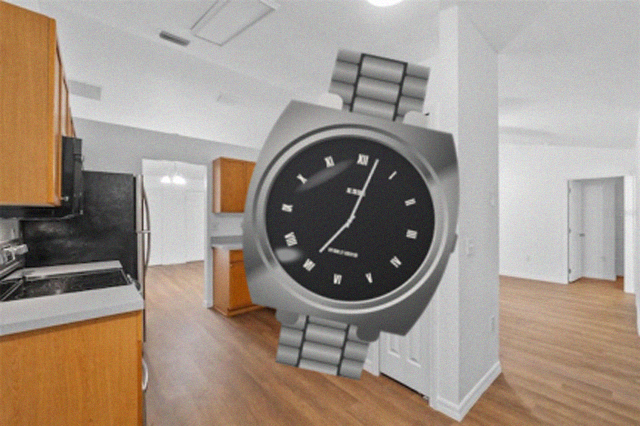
h=7 m=2
